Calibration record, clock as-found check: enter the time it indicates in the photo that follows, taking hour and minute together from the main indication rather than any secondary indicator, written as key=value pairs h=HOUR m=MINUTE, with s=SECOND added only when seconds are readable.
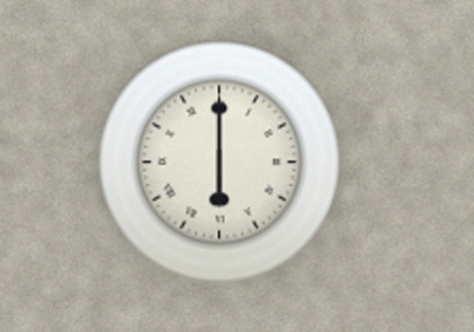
h=6 m=0
